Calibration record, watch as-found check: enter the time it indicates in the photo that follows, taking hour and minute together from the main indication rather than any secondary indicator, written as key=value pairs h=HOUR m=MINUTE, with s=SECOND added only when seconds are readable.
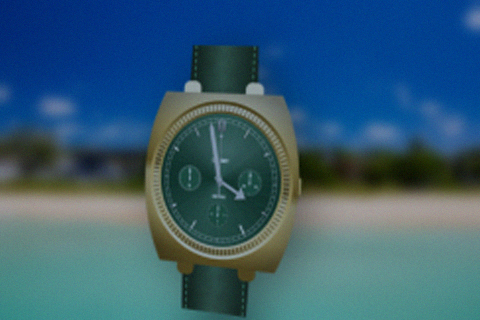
h=3 m=58
